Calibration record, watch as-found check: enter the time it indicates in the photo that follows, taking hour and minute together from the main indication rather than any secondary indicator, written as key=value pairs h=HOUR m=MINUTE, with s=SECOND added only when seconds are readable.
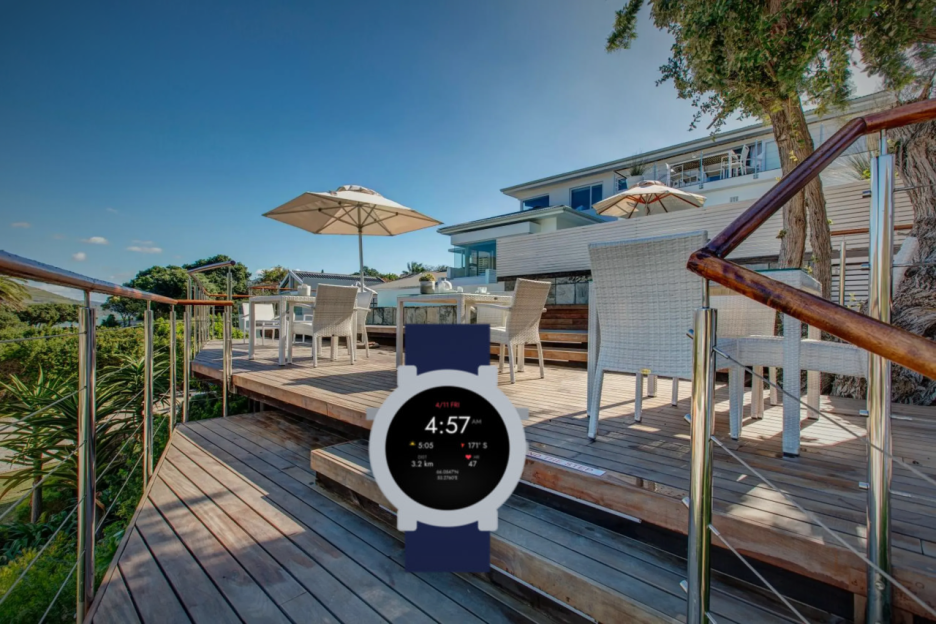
h=4 m=57
